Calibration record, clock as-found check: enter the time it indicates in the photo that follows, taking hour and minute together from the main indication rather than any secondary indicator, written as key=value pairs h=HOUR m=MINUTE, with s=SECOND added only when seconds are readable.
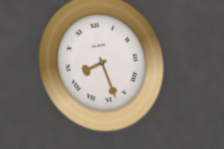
h=8 m=28
